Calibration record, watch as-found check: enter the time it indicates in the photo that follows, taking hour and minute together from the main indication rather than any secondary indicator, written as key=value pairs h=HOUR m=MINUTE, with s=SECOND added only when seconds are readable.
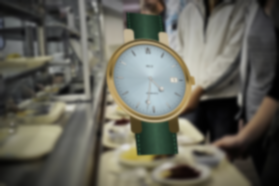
h=4 m=32
